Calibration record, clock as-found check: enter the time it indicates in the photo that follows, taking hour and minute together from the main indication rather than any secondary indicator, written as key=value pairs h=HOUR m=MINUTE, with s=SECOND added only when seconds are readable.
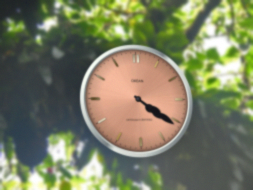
h=4 m=21
